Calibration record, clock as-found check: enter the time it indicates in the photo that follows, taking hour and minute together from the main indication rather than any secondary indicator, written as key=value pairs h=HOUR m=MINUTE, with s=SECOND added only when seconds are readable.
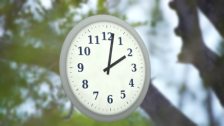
h=2 m=2
